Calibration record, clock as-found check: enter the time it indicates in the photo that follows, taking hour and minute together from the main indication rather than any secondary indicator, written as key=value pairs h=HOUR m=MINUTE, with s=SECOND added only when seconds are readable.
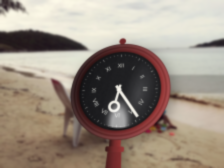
h=6 m=24
